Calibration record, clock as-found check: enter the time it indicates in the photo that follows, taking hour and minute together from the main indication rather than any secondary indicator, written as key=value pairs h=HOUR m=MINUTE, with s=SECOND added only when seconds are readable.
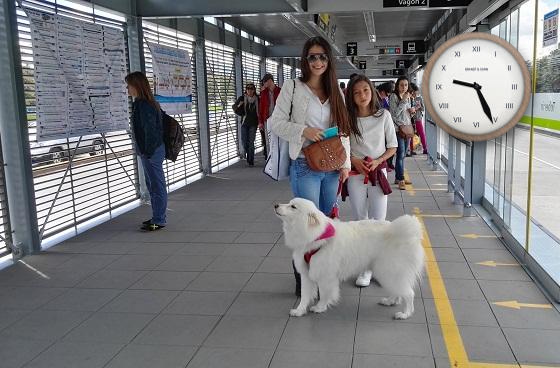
h=9 m=26
